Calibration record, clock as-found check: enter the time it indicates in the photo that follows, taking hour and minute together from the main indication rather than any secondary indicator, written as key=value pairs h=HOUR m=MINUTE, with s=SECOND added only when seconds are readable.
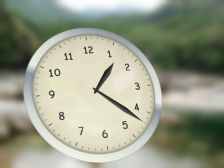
h=1 m=22
